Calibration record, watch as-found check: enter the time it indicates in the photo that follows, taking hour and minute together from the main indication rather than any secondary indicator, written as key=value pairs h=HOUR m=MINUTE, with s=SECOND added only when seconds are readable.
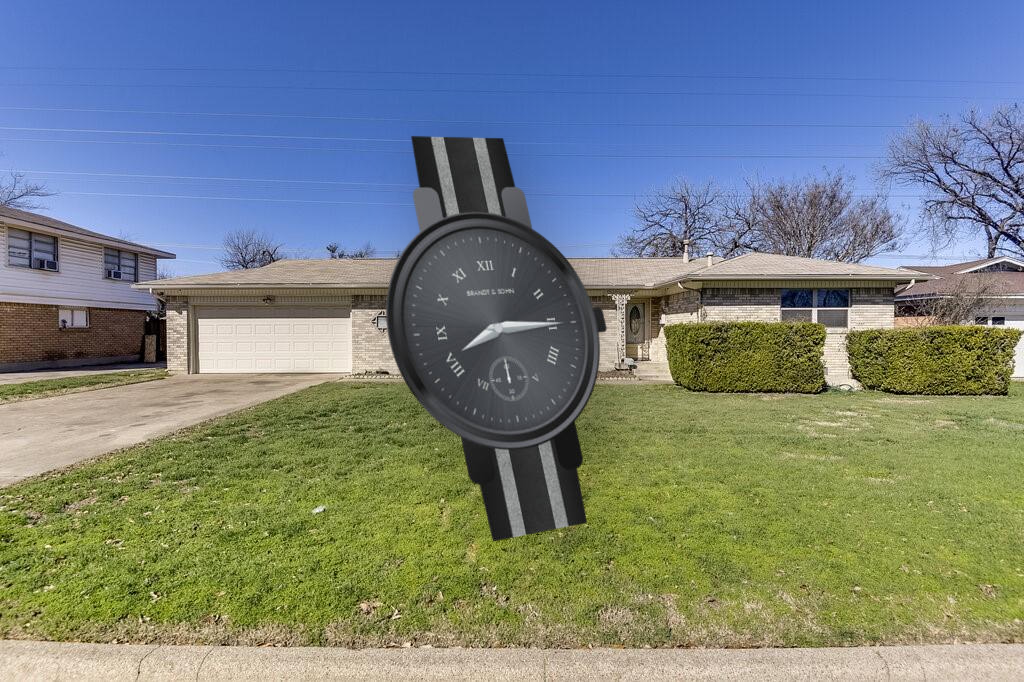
h=8 m=15
